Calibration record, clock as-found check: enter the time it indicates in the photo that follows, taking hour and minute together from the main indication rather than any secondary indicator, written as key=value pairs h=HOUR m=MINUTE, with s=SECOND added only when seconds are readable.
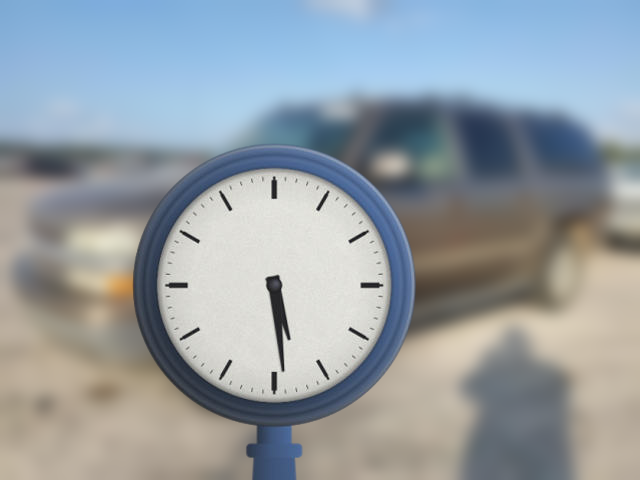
h=5 m=29
